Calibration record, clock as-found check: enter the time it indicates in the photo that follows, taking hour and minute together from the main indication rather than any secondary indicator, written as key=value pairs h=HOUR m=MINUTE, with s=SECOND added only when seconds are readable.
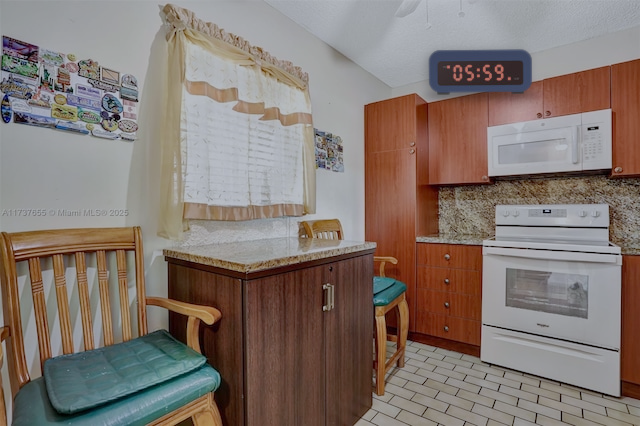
h=5 m=59
